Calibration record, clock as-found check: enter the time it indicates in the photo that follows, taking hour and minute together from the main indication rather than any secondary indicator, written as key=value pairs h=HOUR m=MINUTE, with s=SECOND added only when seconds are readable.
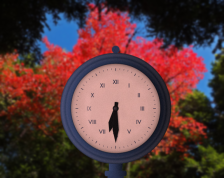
h=6 m=30
